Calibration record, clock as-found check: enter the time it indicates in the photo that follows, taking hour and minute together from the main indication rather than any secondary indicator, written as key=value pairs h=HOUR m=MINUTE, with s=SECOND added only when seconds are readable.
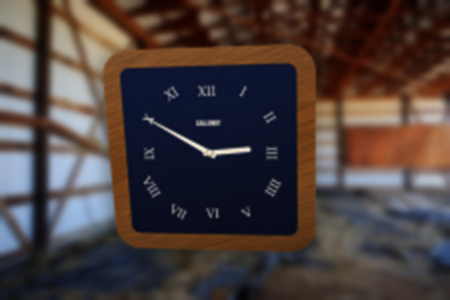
h=2 m=50
